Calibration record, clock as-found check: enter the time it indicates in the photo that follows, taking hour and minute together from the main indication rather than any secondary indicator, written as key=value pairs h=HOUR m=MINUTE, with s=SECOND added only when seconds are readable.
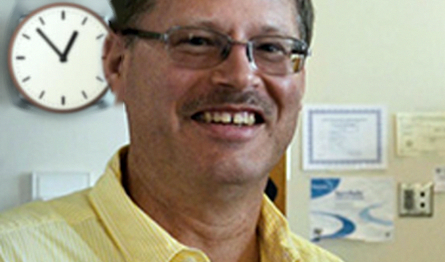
h=12 m=53
